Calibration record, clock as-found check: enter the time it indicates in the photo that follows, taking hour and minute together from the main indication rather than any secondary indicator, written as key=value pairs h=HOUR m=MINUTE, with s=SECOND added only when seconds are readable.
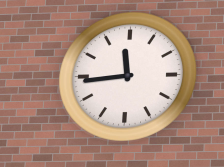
h=11 m=44
